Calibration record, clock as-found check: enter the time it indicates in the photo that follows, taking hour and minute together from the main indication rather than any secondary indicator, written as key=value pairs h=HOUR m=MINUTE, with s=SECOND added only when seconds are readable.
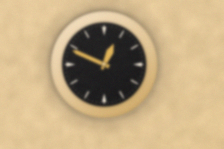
h=12 m=49
